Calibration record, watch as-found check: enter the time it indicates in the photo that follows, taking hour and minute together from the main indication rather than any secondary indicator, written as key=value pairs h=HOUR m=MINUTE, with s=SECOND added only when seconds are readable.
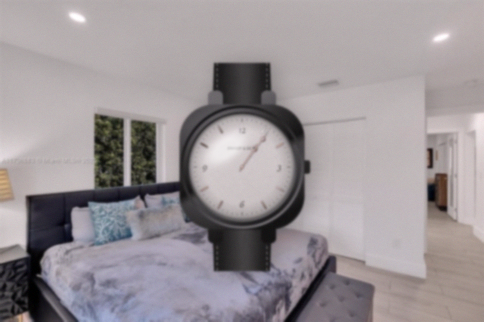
h=1 m=6
